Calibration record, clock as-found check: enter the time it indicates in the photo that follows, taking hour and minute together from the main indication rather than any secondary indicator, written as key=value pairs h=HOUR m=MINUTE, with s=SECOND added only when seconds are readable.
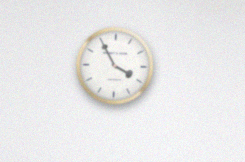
h=3 m=55
